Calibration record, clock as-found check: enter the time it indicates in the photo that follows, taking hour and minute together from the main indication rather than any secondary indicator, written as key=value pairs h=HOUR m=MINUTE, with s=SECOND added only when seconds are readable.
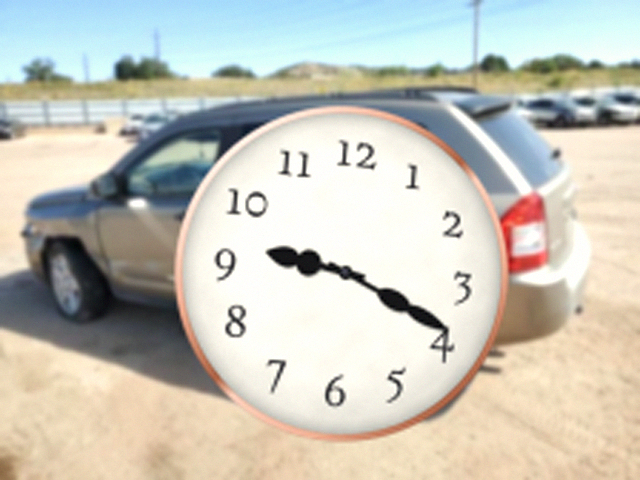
h=9 m=19
